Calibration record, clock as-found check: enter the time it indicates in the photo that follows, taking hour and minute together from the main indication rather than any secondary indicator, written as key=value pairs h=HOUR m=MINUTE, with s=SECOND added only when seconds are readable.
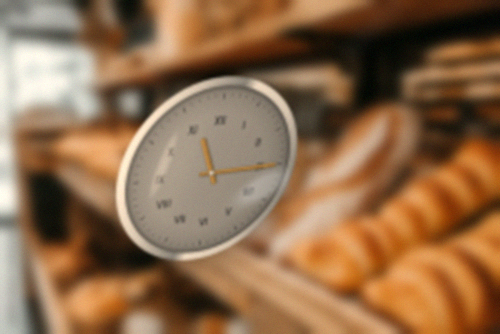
h=11 m=15
